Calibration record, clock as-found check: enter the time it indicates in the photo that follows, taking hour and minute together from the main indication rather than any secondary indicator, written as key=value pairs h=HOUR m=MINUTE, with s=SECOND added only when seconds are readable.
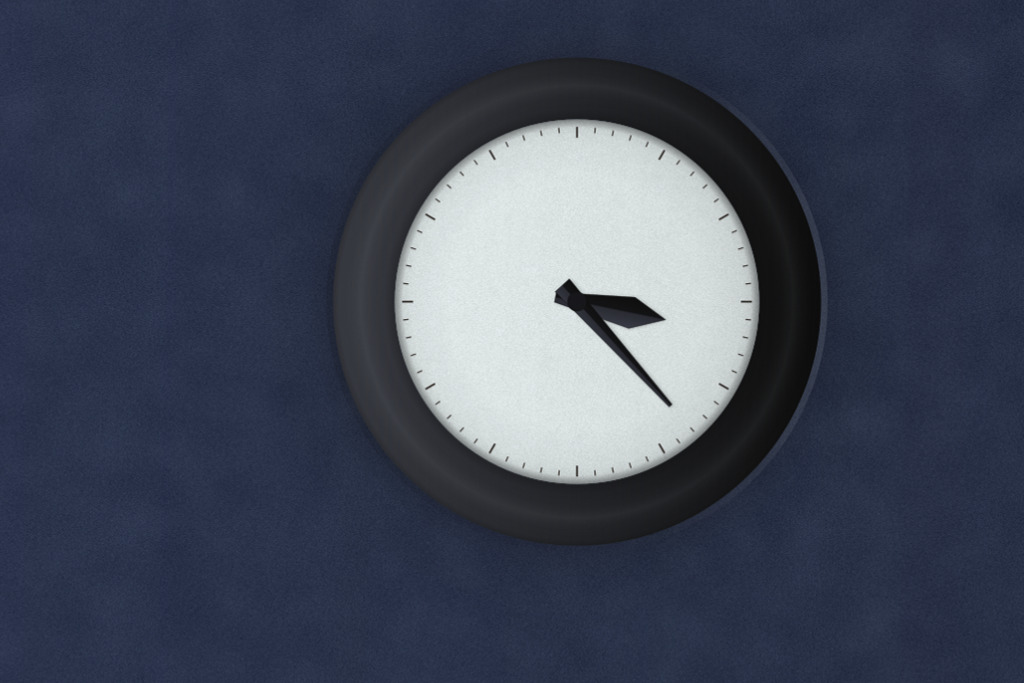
h=3 m=23
